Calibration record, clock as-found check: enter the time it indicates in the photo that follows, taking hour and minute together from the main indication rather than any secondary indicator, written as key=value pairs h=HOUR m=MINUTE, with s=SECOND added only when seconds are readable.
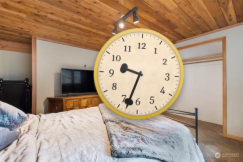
h=9 m=33
